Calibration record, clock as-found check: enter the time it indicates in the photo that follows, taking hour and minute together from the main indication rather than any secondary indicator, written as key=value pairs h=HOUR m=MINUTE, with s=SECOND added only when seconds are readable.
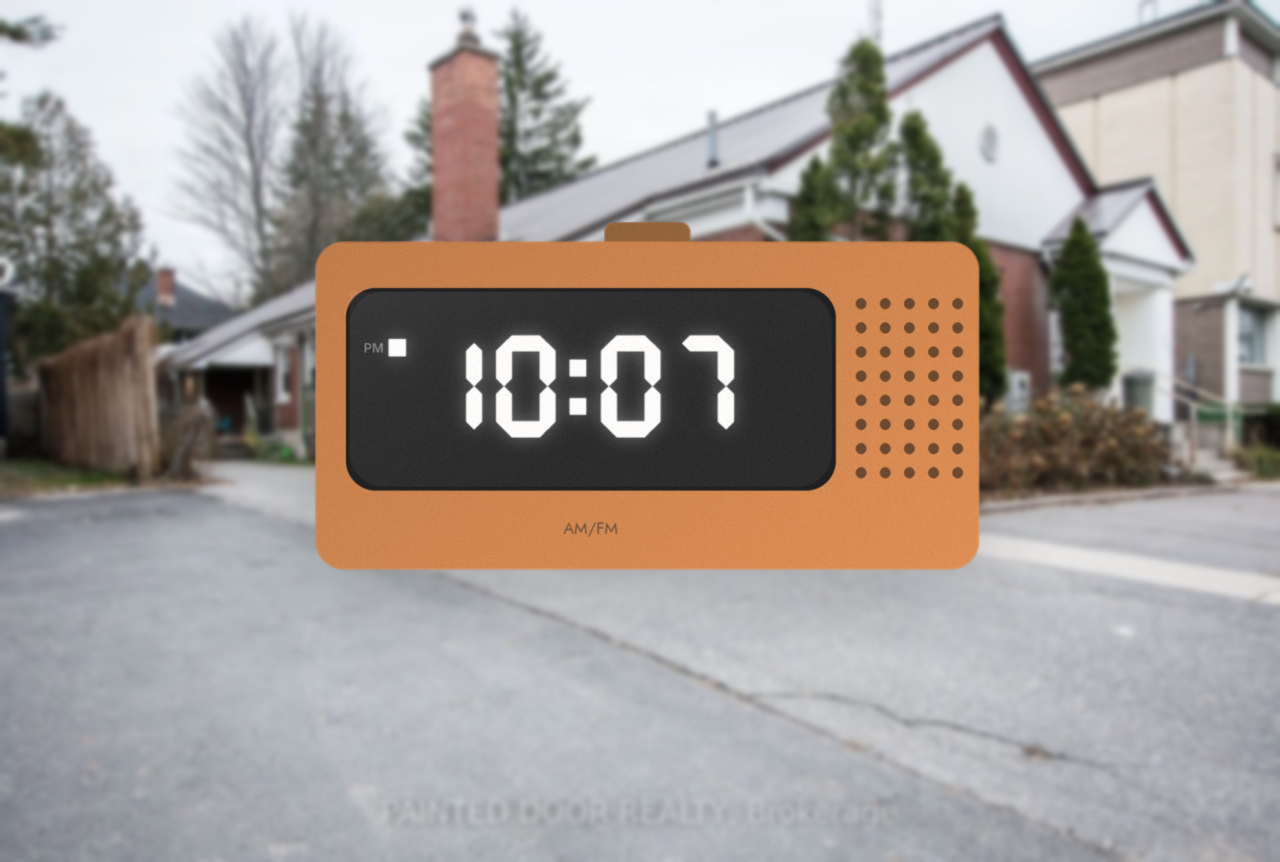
h=10 m=7
